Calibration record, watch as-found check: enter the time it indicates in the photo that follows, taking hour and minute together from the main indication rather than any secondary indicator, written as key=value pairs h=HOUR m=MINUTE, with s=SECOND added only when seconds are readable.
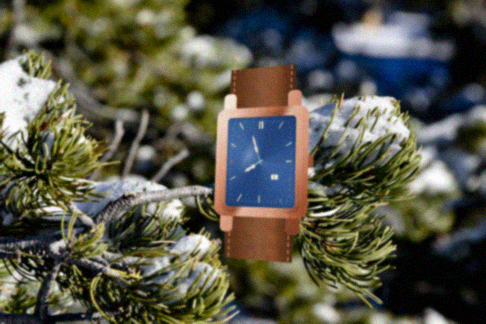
h=7 m=57
